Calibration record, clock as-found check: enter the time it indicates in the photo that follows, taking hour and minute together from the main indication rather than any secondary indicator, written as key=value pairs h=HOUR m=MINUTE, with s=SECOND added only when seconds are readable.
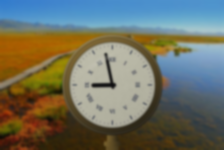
h=8 m=58
